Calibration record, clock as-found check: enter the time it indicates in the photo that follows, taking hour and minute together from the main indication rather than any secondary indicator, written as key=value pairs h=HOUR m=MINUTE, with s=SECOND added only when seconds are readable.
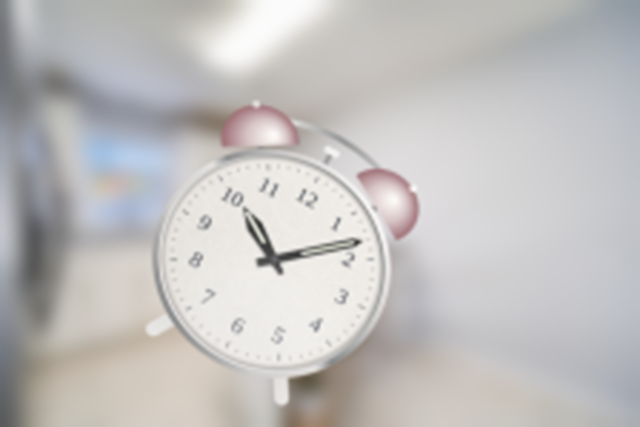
h=10 m=8
